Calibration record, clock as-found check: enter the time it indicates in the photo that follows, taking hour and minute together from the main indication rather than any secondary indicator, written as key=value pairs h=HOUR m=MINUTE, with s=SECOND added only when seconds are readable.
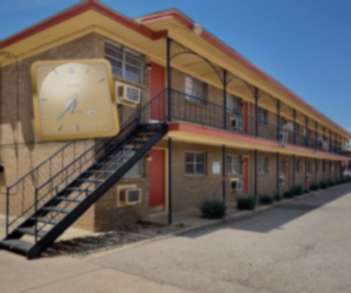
h=6 m=37
